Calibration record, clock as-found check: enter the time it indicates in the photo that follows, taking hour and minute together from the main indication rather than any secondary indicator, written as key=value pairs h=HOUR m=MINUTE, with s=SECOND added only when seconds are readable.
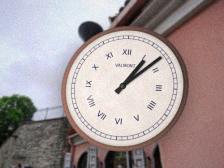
h=1 m=8
